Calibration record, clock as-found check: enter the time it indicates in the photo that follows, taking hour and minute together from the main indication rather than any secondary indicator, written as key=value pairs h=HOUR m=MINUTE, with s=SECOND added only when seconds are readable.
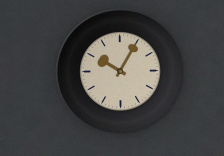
h=10 m=5
